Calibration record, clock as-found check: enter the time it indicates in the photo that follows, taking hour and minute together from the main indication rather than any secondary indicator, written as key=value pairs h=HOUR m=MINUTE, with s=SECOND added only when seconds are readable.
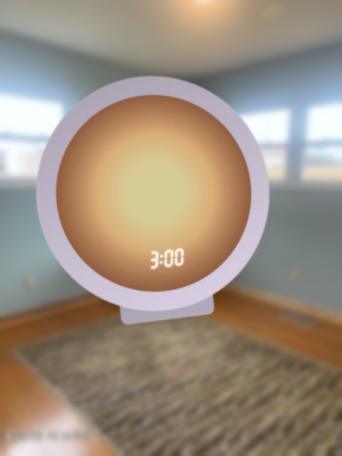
h=3 m=0
